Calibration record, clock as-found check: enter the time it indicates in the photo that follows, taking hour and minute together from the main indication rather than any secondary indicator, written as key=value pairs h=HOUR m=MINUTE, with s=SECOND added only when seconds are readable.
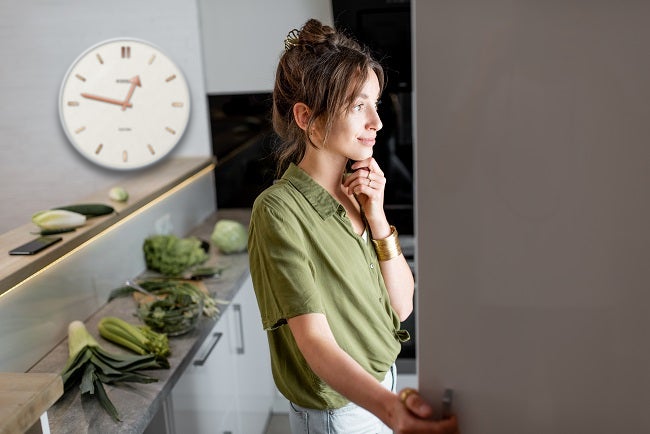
h=12 m=47
